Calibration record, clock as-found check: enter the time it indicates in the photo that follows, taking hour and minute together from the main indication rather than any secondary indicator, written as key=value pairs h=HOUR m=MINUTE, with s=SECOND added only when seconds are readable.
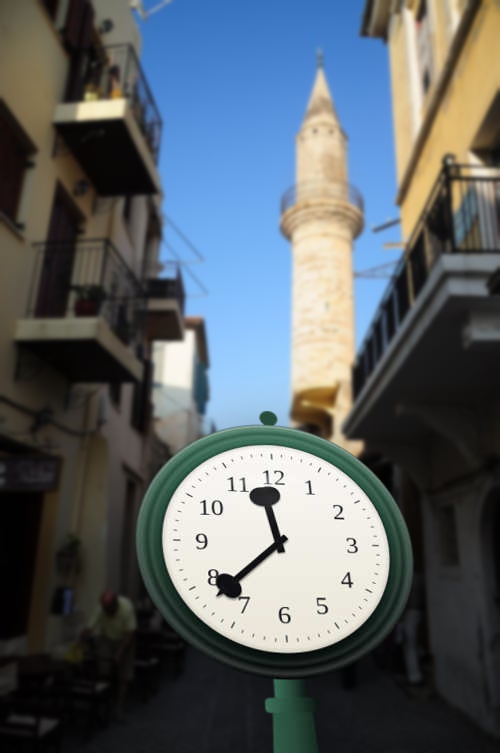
h=11 m=38
